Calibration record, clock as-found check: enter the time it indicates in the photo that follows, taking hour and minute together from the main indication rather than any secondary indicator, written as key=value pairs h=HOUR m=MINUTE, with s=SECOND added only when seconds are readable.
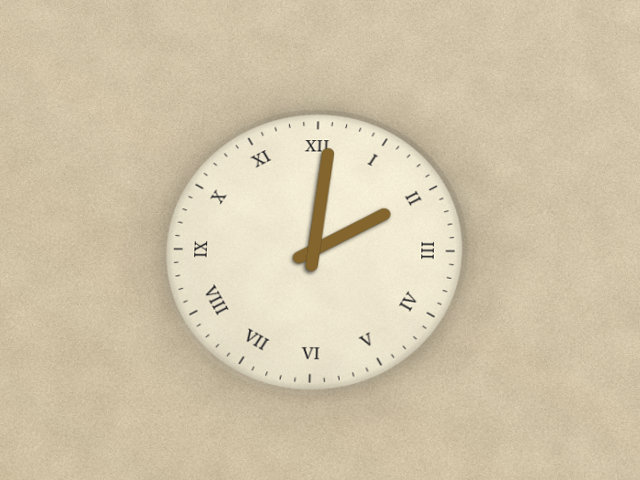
h=2 m=1
